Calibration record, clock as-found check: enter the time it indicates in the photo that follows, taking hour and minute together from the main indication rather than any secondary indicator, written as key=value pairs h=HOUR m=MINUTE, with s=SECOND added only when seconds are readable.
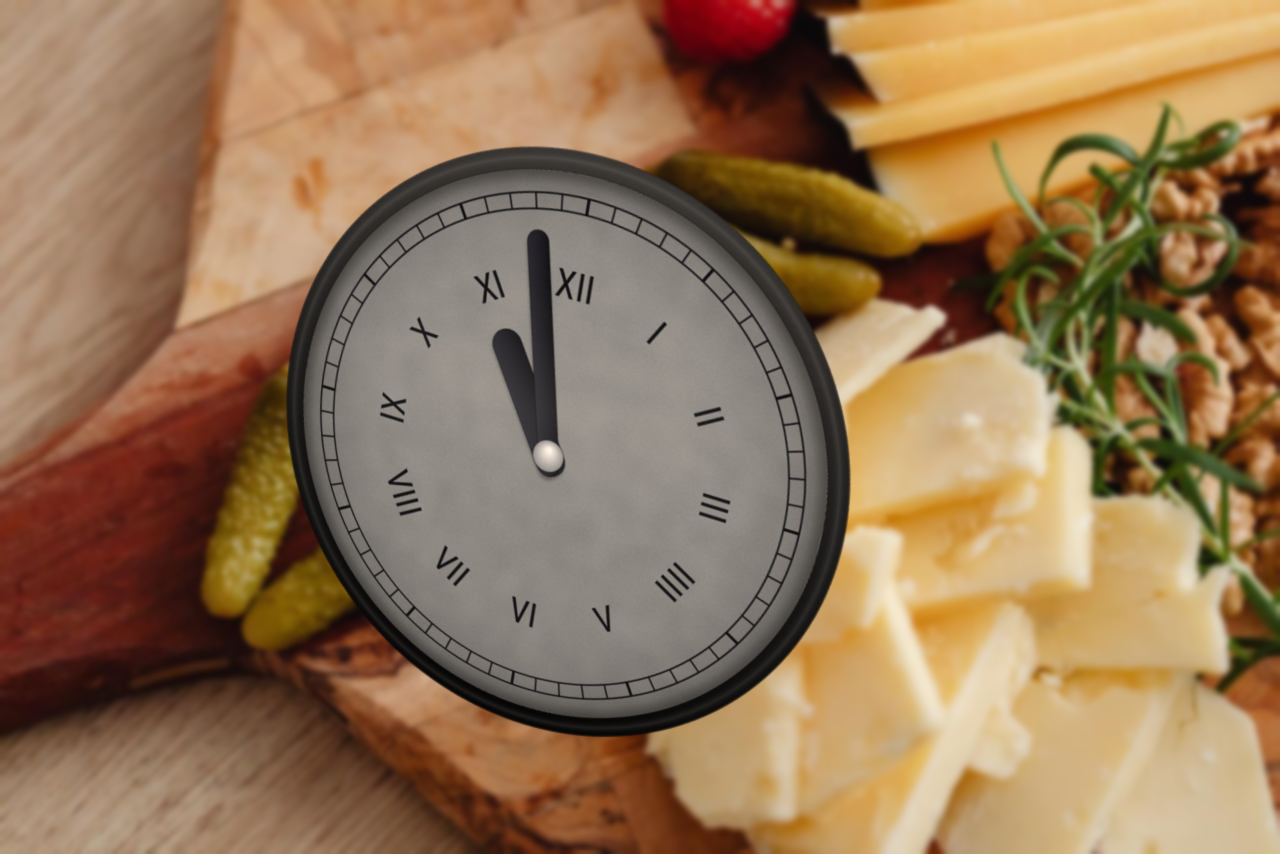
h=10 m=58
